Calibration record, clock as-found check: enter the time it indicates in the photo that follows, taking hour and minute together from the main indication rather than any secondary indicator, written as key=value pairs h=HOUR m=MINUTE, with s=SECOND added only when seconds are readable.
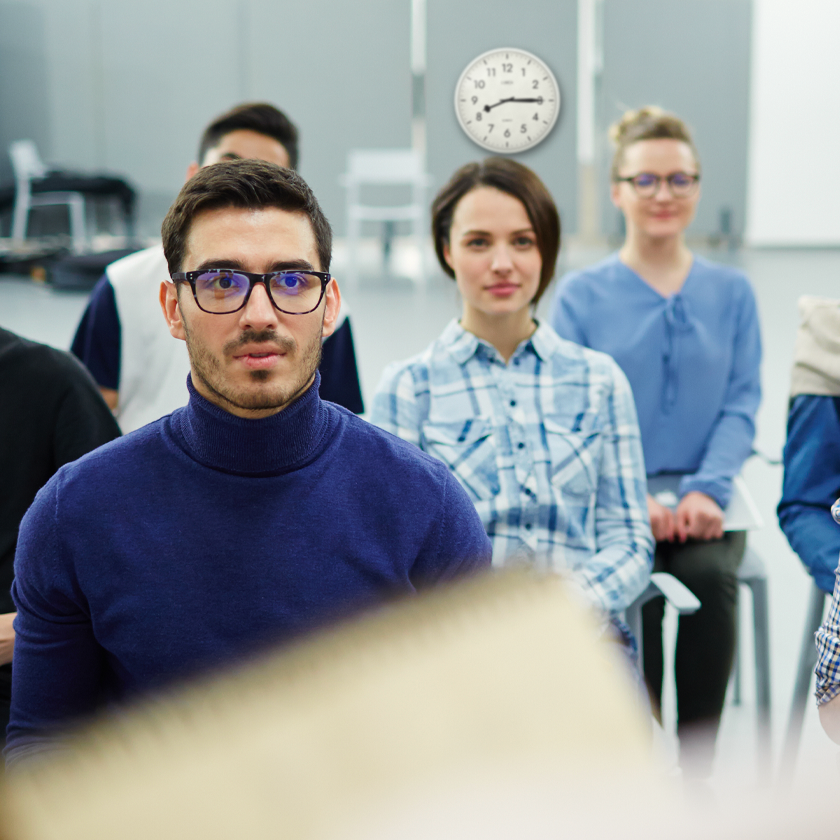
h=8 m=15
